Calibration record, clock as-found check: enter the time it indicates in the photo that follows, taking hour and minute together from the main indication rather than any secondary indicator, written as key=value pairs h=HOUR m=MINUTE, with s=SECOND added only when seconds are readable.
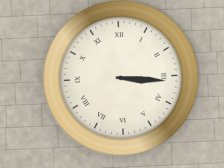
h=3 m=16
